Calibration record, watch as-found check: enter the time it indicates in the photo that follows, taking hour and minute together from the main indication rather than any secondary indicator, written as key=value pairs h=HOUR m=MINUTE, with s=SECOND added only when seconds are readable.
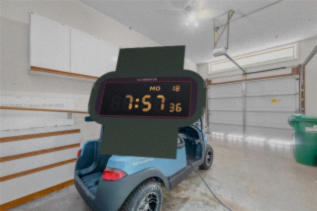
h=7 m=57
